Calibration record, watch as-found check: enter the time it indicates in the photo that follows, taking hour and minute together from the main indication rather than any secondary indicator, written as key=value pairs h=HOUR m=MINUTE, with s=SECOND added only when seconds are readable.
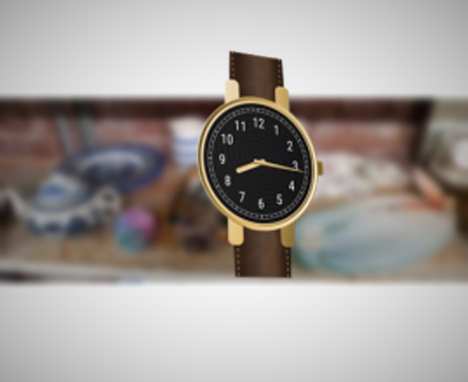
h=8 m=16
